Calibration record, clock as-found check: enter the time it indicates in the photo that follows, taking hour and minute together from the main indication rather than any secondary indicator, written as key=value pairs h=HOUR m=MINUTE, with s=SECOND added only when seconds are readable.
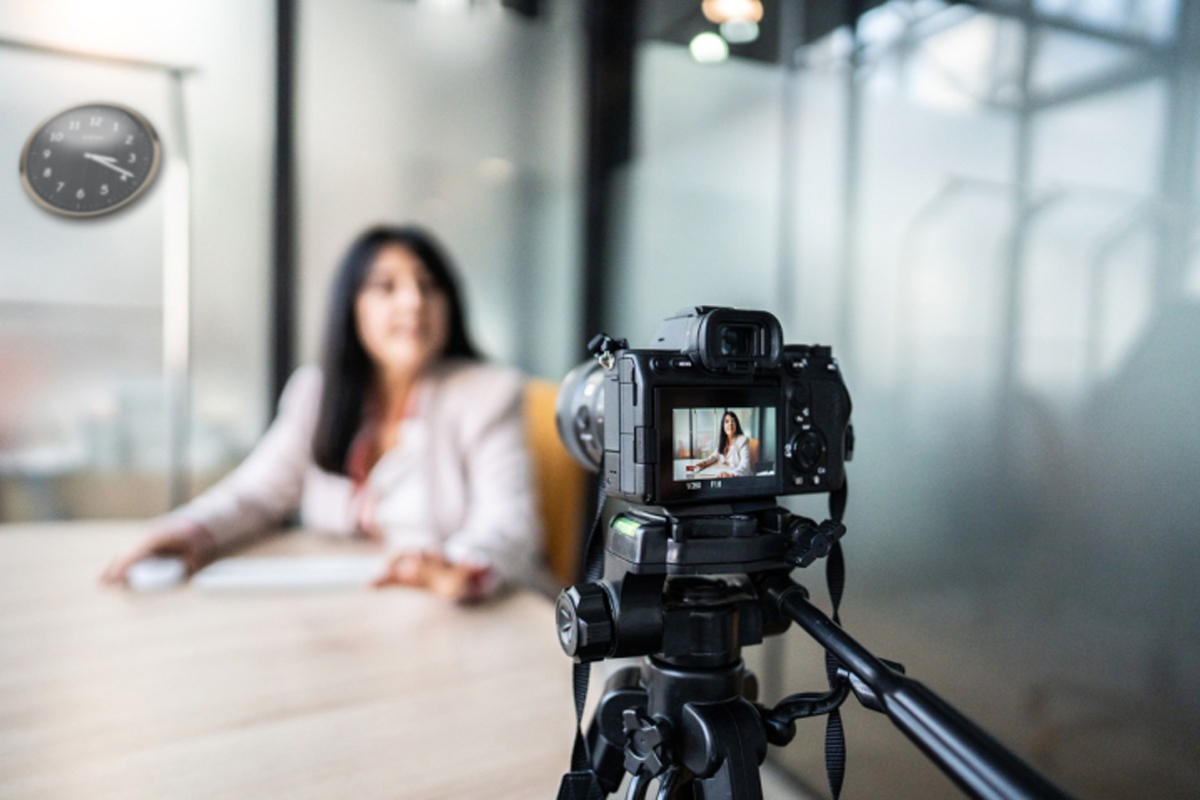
h=3 m=19
